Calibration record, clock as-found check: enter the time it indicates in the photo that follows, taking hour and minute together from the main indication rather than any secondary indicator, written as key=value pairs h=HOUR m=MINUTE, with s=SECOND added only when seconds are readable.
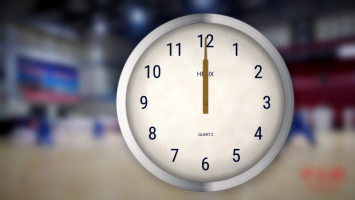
h=12 m=0
